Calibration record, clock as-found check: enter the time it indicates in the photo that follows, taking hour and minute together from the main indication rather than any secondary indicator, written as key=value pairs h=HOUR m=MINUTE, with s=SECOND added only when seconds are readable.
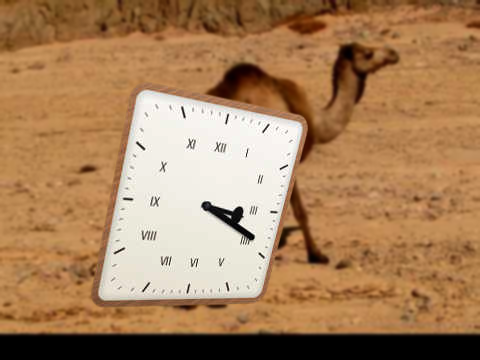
h=3 m=19
